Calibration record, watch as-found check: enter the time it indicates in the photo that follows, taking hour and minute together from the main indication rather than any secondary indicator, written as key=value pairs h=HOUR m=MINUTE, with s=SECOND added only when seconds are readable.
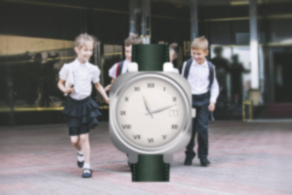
h=11 m=12
